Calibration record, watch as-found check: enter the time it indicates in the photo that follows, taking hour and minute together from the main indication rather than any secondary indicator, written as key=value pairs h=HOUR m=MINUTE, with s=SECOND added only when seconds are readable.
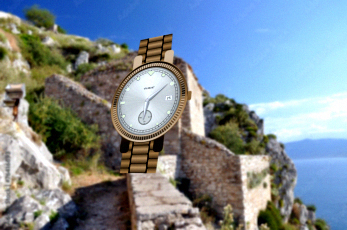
h=6 m=9
